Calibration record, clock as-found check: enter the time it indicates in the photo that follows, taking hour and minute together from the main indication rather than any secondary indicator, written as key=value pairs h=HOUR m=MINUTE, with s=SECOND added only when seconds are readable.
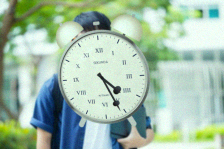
h=4 m=26
